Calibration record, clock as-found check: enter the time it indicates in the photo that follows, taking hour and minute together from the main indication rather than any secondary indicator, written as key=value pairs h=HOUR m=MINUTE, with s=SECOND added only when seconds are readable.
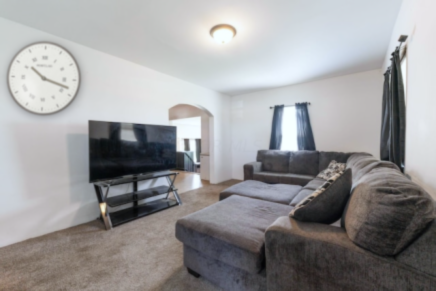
h=10 m=18
